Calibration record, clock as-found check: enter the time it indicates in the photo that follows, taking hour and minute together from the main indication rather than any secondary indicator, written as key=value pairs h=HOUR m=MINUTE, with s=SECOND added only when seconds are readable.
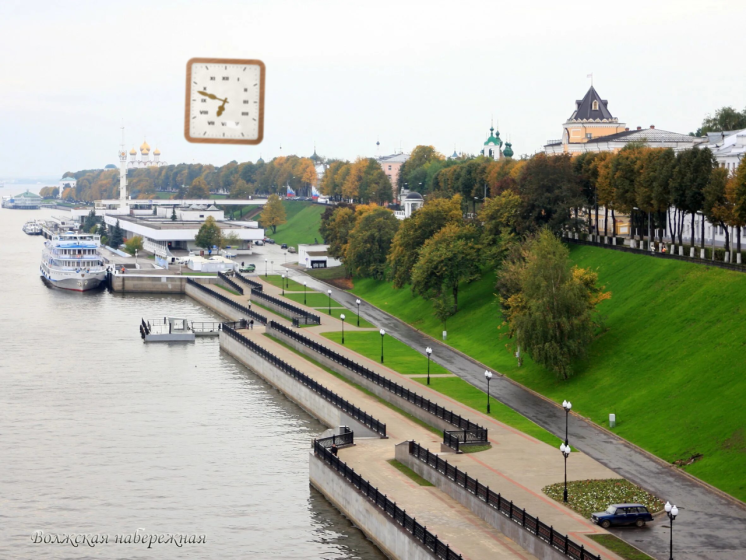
h=6 m=48
